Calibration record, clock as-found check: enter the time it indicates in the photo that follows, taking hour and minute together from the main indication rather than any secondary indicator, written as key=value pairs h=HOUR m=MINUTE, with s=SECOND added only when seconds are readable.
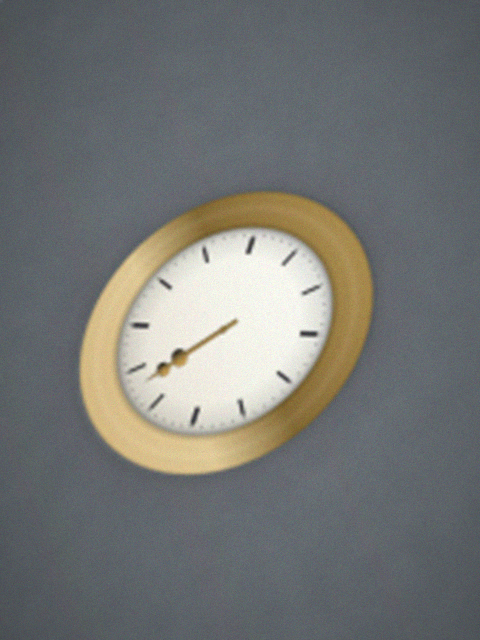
h=7 m=38
